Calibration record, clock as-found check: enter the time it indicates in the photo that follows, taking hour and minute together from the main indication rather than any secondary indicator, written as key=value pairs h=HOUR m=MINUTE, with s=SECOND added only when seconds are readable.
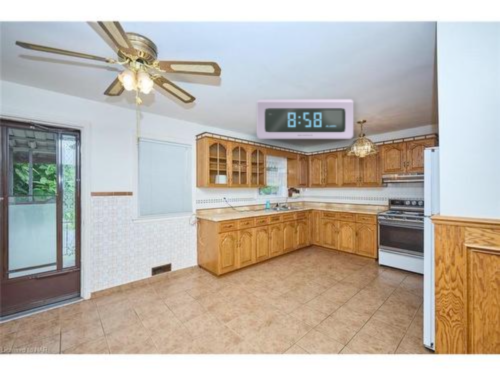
h=8 m=58
